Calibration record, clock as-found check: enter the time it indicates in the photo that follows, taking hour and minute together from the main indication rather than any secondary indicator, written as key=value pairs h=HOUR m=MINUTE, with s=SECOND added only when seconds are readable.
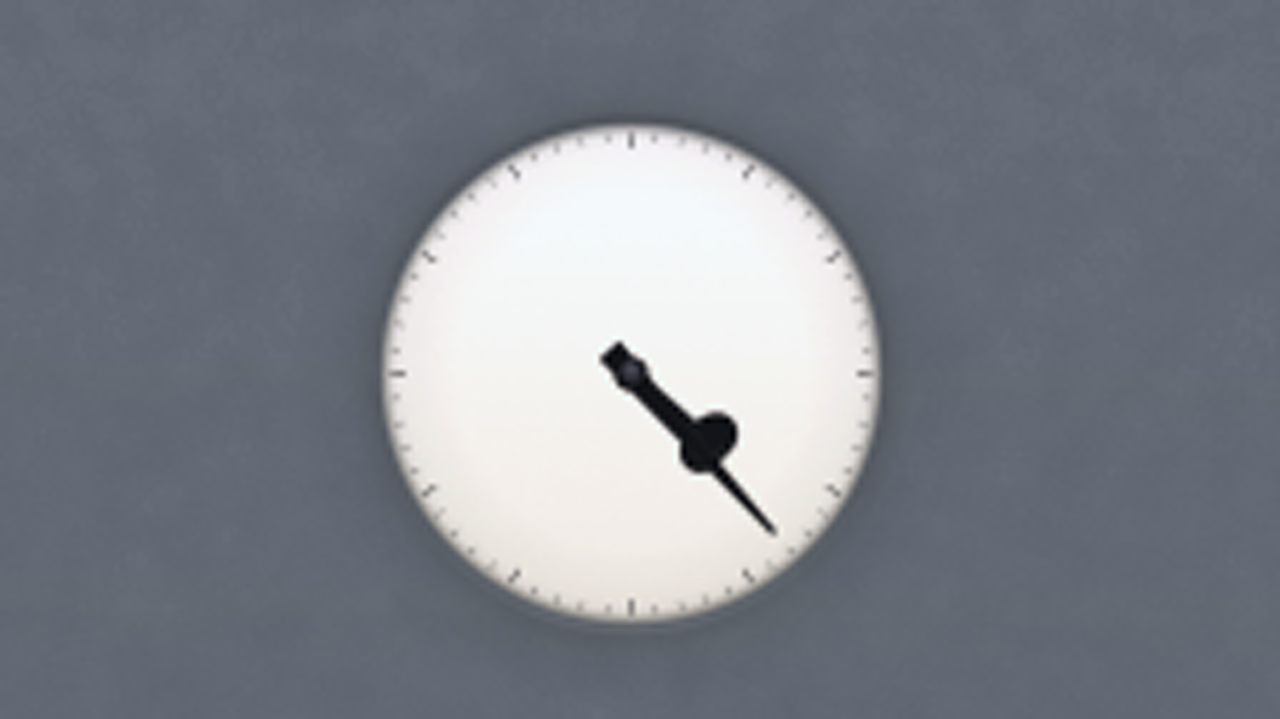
h=4 m=23
